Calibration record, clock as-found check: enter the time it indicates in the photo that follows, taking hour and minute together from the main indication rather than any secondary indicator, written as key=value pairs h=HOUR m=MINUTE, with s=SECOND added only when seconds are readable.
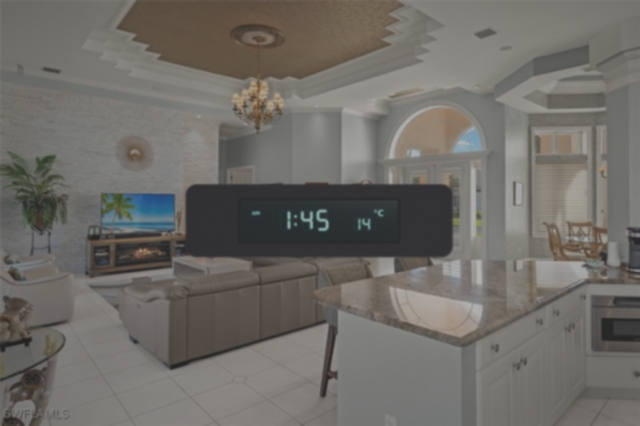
h=1 m=45
